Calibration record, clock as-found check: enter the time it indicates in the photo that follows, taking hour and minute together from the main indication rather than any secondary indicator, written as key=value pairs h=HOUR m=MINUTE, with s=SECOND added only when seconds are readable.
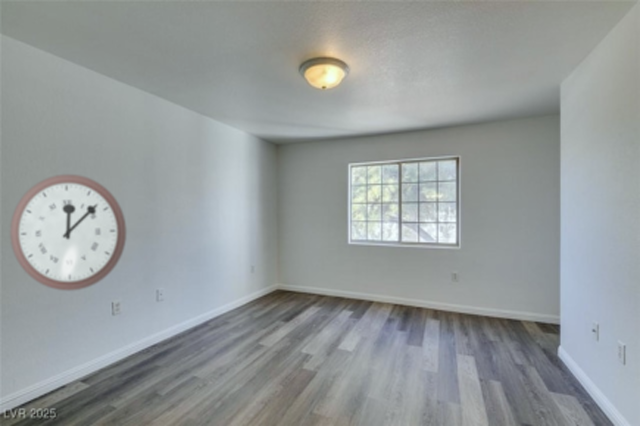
h=12 m=8
